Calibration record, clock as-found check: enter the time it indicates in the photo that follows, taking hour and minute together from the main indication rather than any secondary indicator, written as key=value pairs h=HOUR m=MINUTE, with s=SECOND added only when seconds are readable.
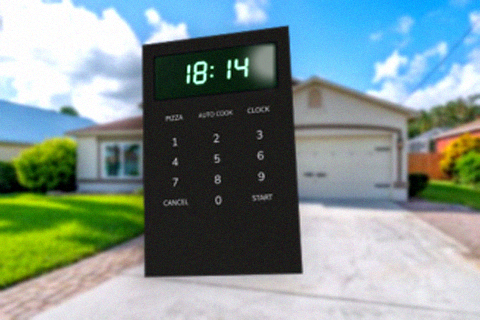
h=18 m=14
